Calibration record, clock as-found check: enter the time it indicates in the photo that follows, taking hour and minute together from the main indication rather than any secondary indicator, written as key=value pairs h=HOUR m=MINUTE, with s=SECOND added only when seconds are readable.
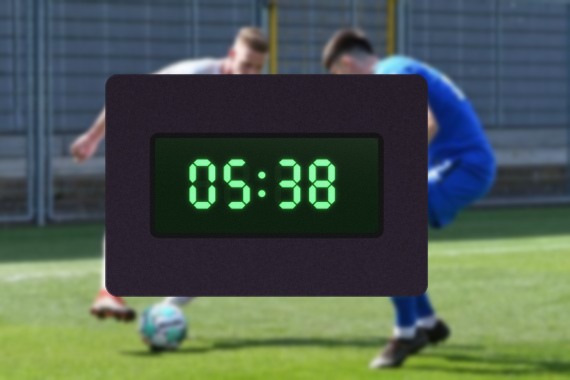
h=5 m=38
